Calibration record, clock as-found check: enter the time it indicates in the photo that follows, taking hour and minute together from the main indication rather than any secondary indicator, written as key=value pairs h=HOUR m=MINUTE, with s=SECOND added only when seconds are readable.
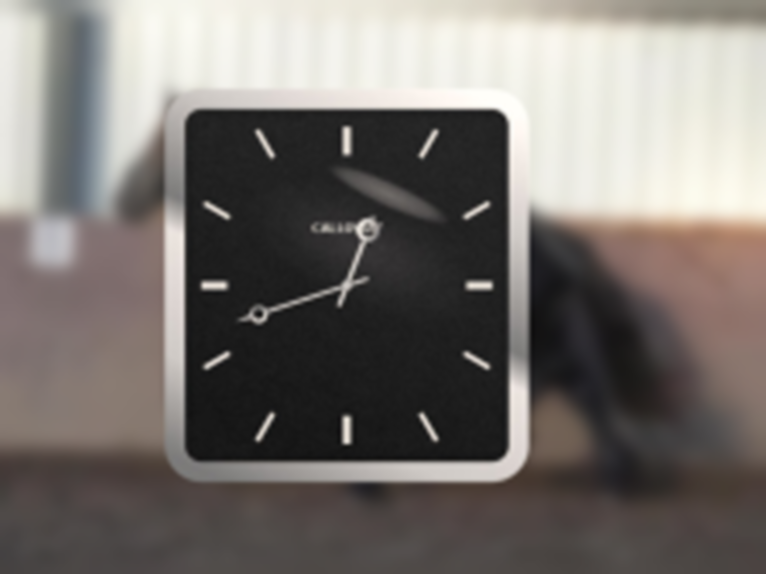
h=12 m=42
